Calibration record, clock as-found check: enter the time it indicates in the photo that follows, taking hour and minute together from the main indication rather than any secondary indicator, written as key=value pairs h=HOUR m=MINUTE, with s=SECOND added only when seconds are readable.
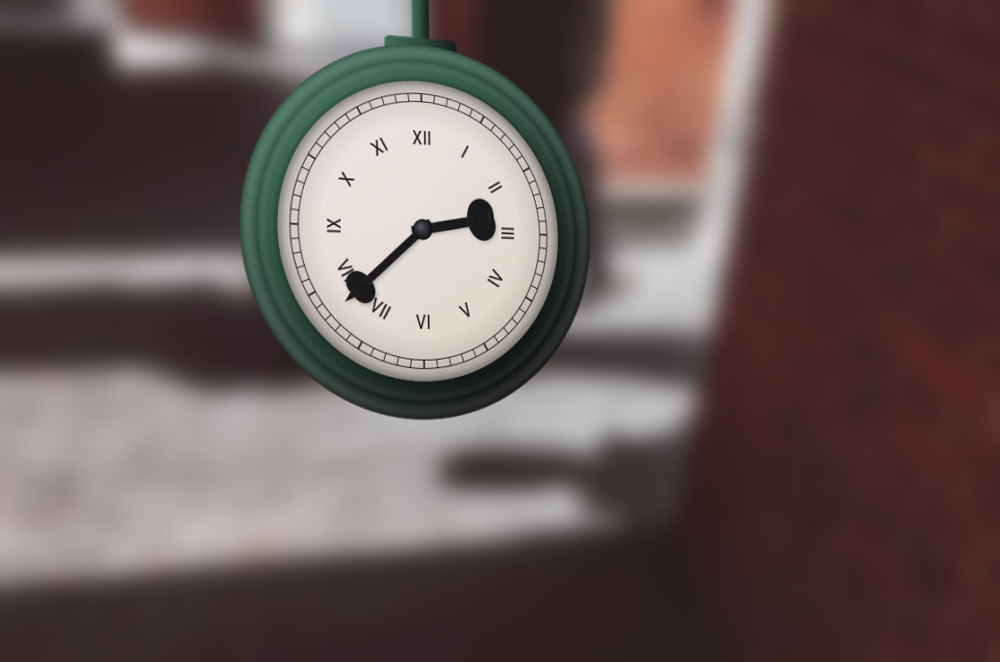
h=2 m=38
